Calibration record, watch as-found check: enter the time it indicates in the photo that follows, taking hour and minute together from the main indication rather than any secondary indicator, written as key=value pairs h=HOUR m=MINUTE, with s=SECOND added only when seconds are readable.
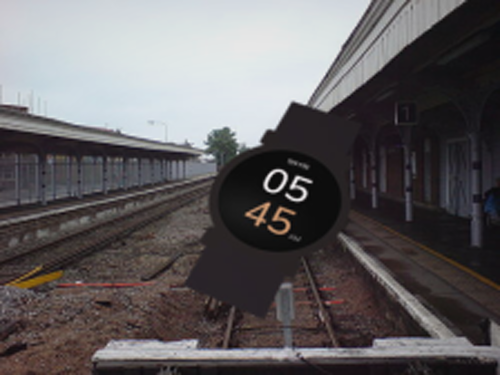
h=5 m=45
